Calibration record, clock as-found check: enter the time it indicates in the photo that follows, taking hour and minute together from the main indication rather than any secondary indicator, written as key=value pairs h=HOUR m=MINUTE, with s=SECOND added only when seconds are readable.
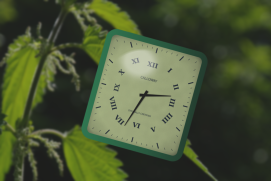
h=2 m=33
